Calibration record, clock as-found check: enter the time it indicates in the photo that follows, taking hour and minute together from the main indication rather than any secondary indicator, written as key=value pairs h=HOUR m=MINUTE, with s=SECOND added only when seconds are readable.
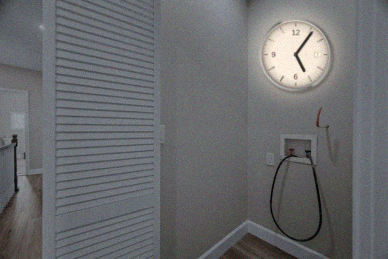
h=5 m=6
